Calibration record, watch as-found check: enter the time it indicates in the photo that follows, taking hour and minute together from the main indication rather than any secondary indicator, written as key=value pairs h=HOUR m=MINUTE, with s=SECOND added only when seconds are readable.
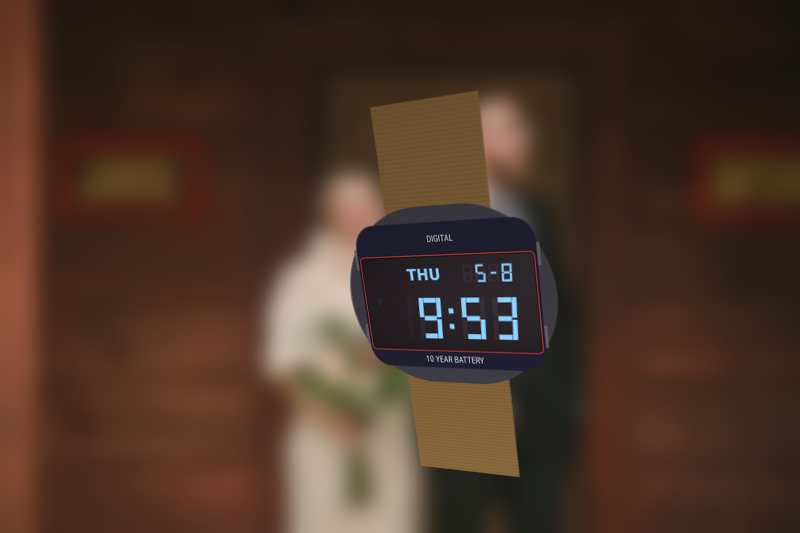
h=9 m=53
